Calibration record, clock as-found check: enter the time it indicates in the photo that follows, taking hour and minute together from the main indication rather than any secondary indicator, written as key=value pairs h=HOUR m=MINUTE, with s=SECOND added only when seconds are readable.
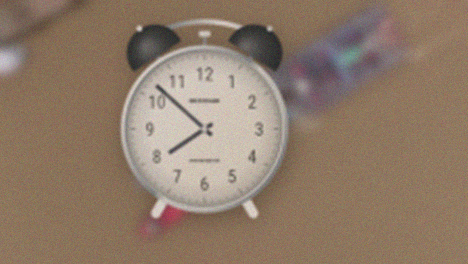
h=7 m=52
